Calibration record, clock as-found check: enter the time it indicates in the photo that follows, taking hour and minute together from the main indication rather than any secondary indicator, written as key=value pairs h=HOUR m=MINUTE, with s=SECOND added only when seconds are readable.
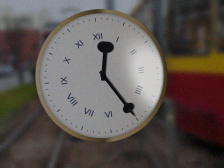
h=12 m=25
